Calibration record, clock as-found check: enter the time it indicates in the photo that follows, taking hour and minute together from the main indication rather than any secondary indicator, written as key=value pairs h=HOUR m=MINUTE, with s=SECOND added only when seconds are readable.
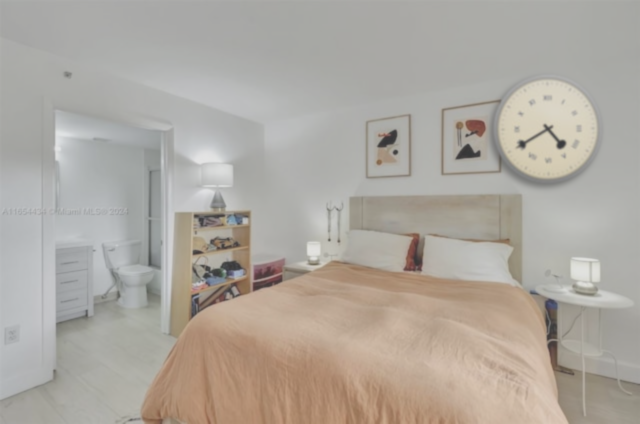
h=4 m=40
